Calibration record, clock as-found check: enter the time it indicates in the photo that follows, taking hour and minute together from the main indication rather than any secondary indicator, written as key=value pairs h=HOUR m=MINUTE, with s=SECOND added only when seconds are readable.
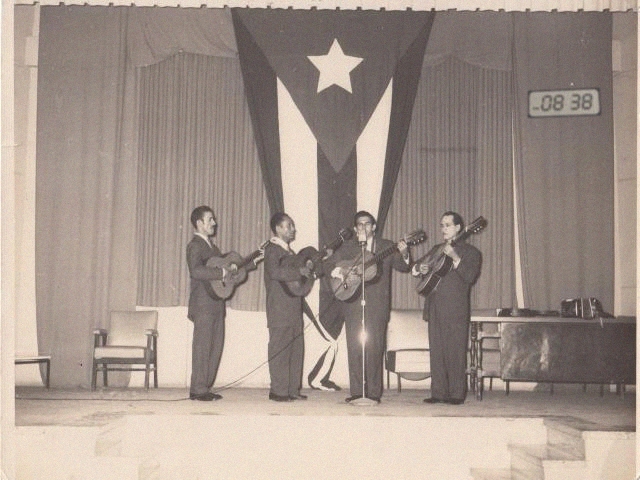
h=8 m=38
